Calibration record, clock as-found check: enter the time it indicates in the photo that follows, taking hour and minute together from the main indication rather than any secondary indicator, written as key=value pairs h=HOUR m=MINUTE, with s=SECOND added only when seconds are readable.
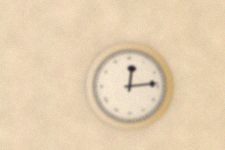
h=12 m=14
